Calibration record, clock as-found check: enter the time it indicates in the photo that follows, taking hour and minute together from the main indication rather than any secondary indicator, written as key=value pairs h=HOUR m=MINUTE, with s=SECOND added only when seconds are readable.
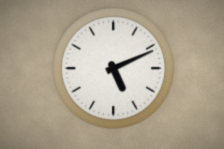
h=5 m=11
